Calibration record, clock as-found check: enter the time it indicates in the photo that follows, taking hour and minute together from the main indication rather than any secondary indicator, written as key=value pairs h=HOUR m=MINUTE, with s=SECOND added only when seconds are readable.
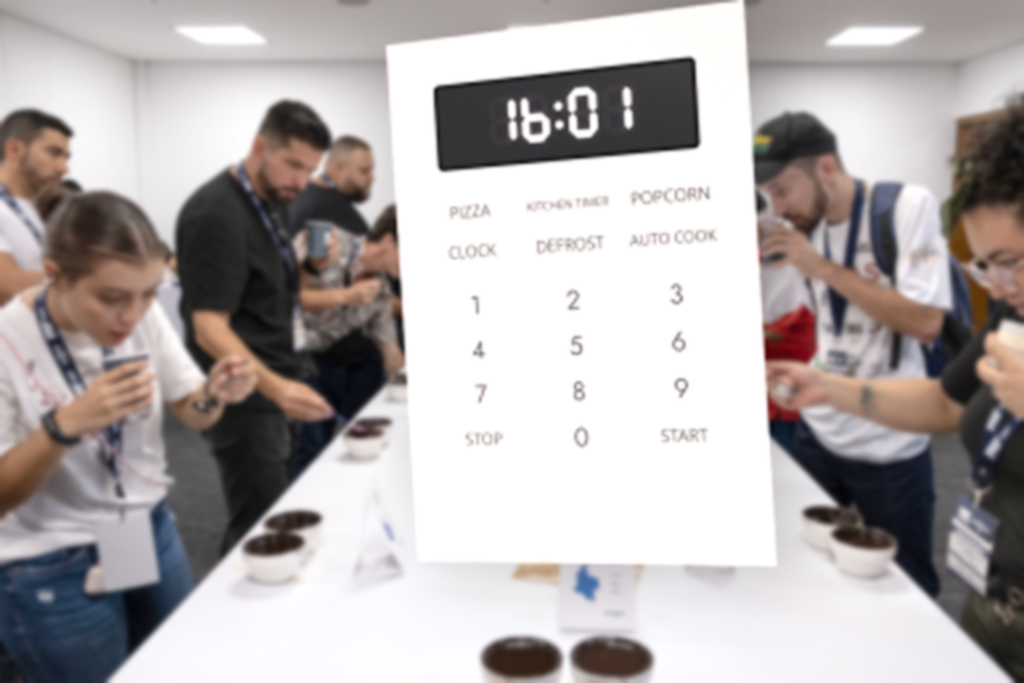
h=16 m=1
